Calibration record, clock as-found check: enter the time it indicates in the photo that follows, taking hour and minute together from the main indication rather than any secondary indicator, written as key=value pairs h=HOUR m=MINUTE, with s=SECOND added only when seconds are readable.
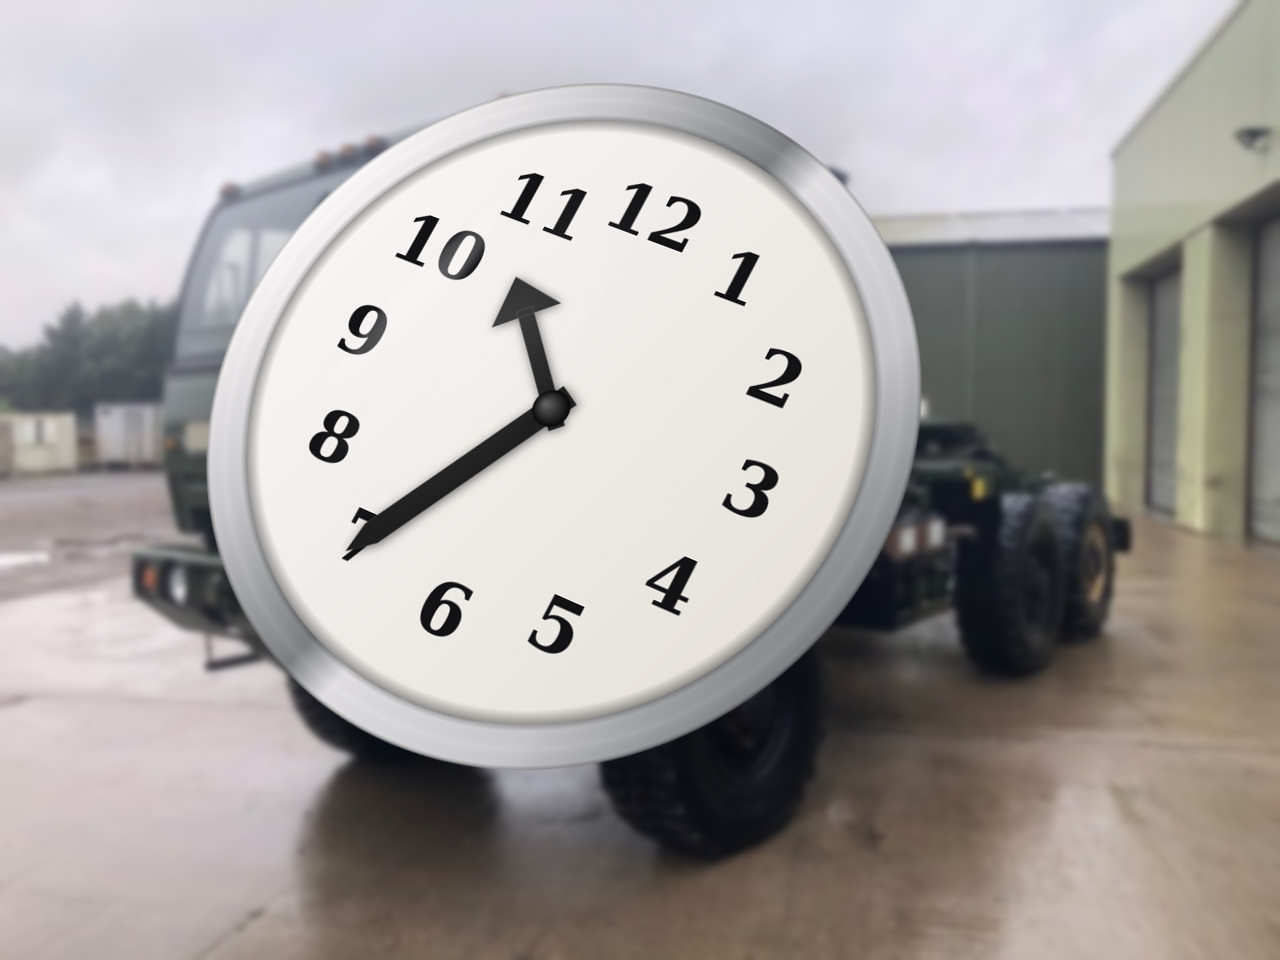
h=10 m=35
